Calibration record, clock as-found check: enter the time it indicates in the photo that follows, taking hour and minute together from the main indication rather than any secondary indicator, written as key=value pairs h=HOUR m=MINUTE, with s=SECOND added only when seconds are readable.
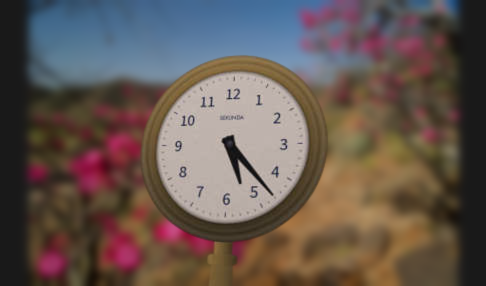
h=5 m=23
